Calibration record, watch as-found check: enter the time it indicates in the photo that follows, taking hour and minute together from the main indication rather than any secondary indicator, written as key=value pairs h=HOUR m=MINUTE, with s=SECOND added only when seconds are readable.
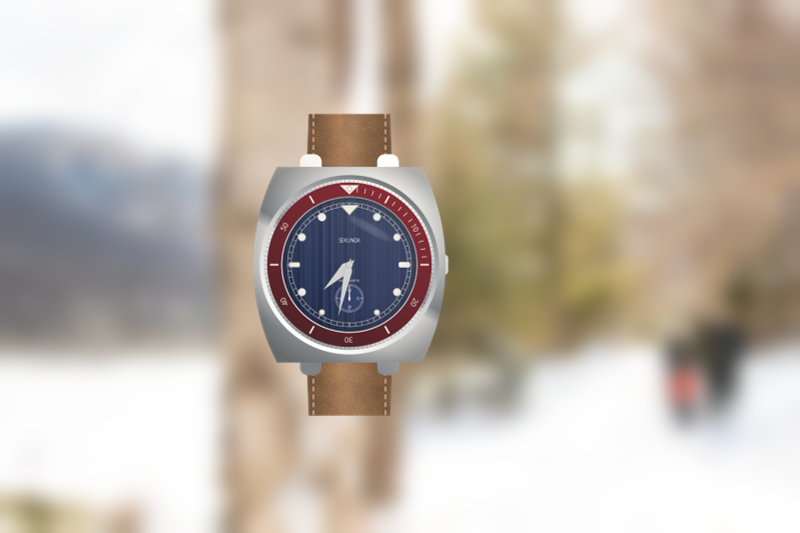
h=7 m=32
